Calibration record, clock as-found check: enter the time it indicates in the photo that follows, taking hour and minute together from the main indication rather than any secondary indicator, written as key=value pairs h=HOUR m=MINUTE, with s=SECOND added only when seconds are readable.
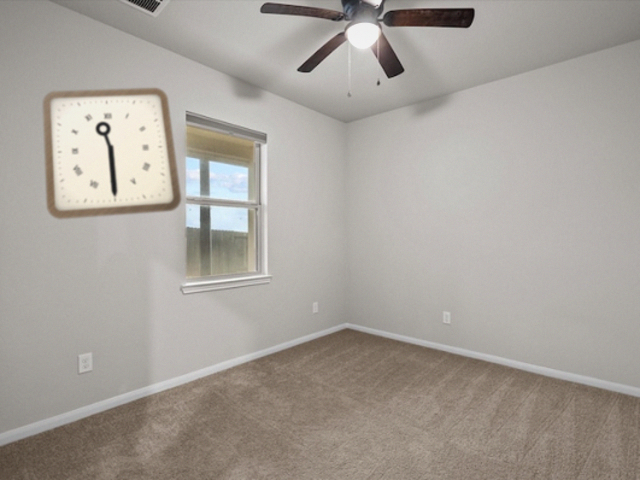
h=11 m=30
